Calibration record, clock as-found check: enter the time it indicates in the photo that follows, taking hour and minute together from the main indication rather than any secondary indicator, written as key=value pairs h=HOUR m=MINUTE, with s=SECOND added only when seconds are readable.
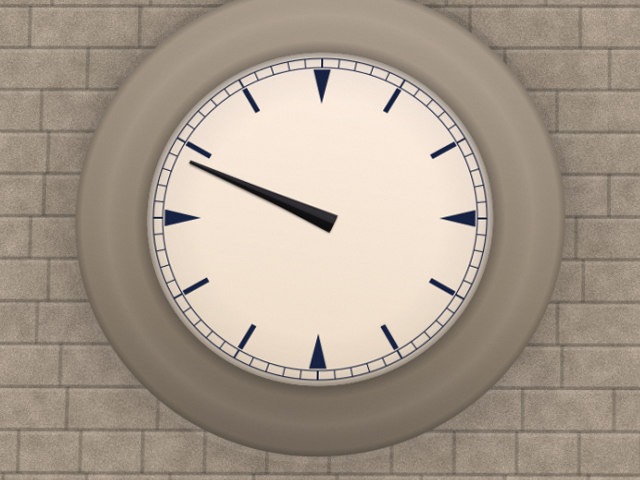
h=9 m=49
